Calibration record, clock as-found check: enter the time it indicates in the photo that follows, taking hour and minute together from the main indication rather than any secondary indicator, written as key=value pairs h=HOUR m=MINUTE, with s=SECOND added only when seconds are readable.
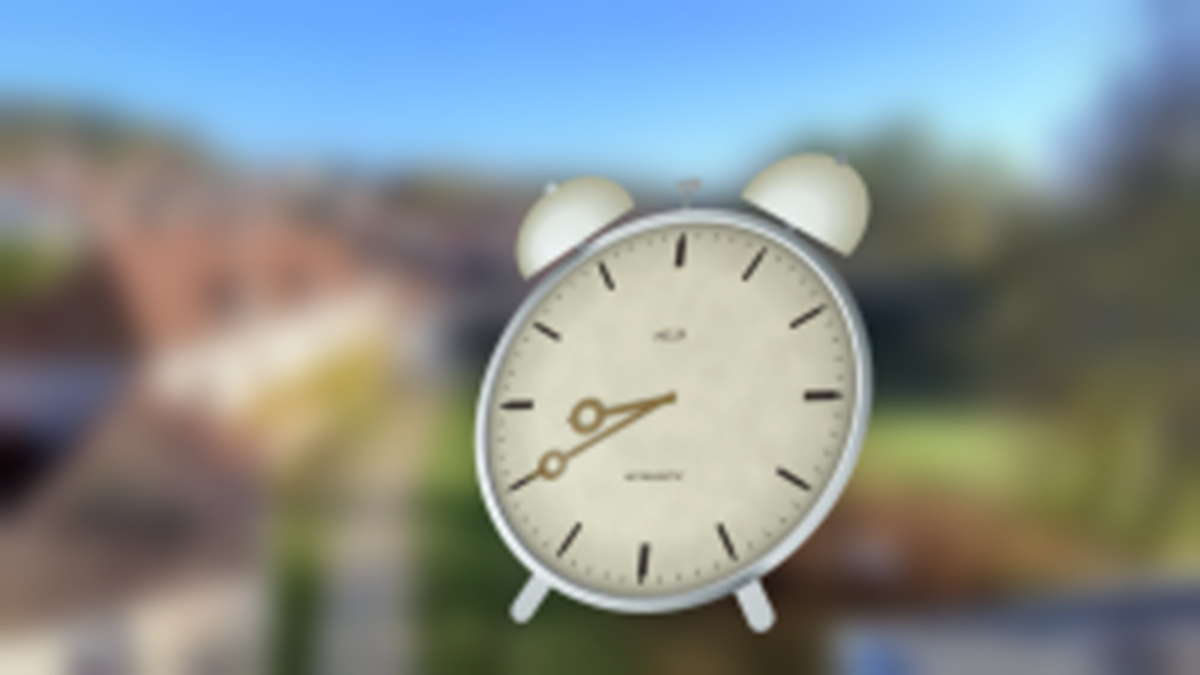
h=8 m=40
